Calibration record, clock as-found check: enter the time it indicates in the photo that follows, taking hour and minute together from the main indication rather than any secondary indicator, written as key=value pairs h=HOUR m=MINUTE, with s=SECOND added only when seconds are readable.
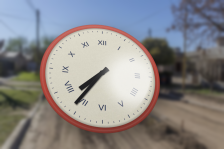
h=7 m=36
